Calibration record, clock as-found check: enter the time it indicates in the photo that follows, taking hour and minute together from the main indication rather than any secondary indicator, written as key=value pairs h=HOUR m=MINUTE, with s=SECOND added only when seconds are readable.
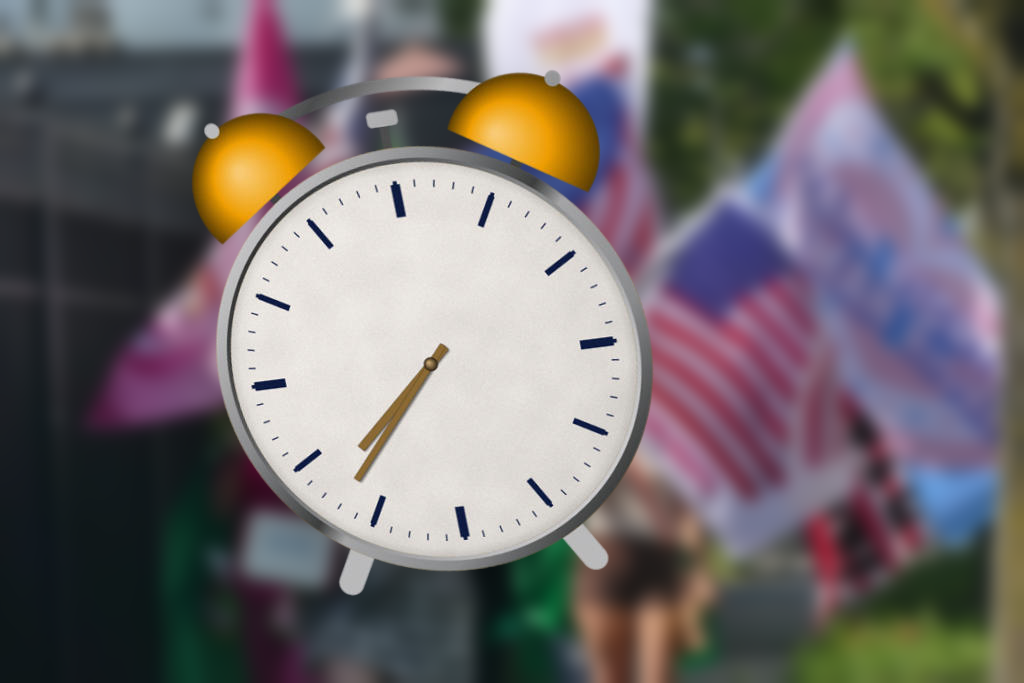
h=7 m=37
